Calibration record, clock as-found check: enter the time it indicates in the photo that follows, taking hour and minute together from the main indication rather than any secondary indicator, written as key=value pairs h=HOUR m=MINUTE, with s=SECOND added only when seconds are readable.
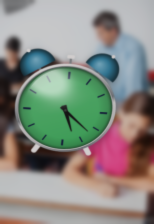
h=5 m=22
